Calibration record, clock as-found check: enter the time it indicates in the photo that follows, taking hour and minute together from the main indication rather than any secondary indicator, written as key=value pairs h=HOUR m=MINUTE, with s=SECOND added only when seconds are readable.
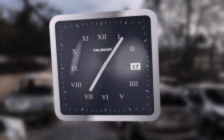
h=7 m=6
